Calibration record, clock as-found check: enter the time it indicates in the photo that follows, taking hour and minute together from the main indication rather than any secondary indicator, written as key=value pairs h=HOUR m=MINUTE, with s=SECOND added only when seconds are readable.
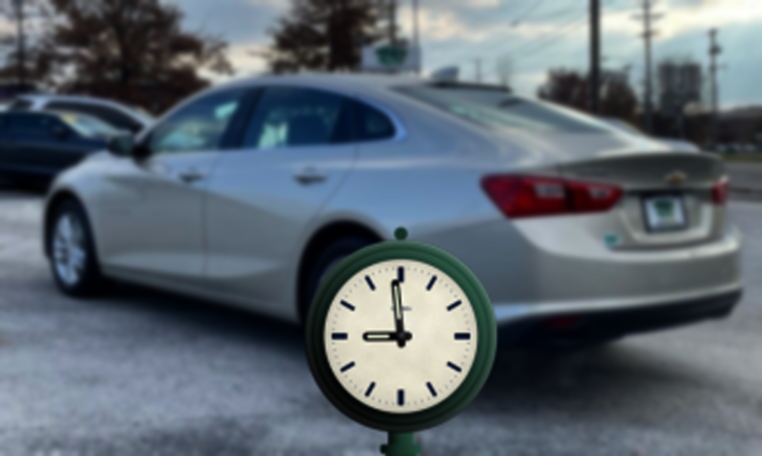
h=8 m=59
